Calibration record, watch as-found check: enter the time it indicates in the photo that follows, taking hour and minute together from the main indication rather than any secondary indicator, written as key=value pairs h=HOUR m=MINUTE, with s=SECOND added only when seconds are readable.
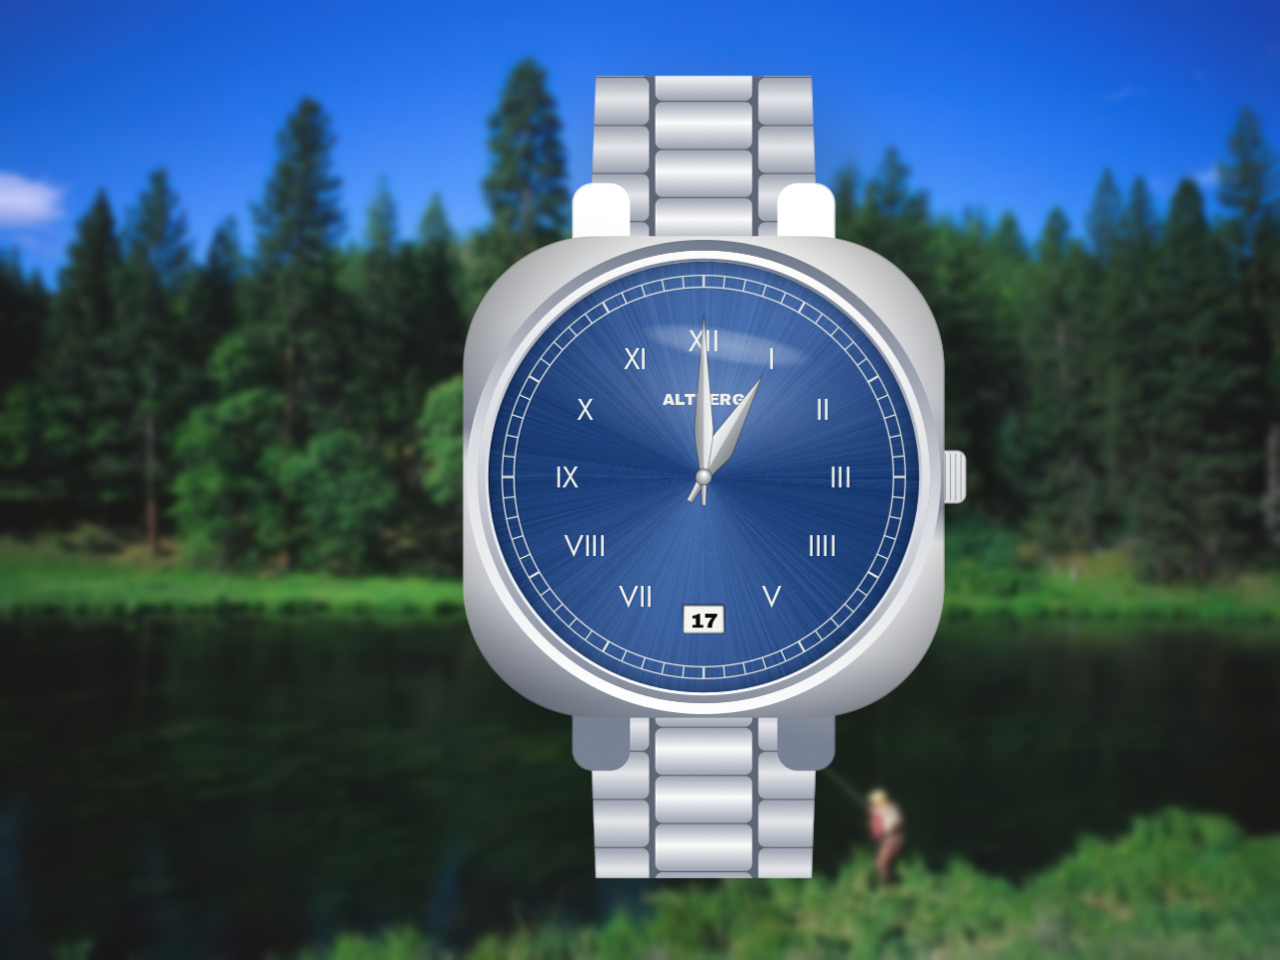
h=1 m=0
